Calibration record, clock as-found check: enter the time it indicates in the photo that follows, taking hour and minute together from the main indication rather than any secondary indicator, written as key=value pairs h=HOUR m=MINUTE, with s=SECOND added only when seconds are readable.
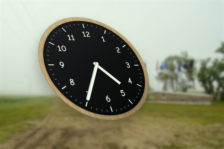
h=4 m=35
